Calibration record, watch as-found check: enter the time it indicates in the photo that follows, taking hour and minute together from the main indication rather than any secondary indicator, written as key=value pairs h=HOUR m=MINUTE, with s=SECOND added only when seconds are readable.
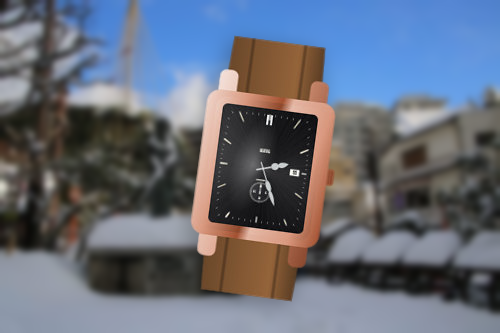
h=2 m=26
